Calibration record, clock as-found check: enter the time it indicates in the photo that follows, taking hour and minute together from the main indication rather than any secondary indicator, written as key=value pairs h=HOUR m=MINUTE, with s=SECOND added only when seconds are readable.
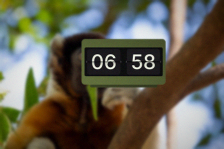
h=6 m=58
